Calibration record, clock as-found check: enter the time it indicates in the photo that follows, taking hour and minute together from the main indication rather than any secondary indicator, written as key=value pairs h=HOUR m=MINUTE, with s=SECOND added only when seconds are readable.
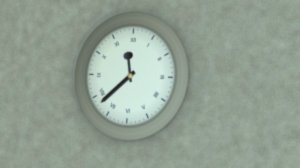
h=11 m=38
